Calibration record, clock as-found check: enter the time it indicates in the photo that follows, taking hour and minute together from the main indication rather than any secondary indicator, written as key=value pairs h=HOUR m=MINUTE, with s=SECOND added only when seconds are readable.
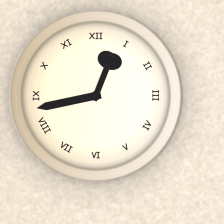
h=12 m=43
